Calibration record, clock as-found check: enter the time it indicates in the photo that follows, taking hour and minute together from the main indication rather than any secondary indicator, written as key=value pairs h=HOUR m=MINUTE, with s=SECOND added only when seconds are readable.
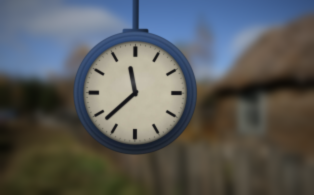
h=11 m=38
